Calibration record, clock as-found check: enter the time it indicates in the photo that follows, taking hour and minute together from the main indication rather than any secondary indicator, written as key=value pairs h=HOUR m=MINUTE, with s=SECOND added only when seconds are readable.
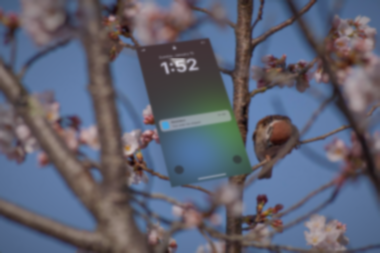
h=1 m=52
